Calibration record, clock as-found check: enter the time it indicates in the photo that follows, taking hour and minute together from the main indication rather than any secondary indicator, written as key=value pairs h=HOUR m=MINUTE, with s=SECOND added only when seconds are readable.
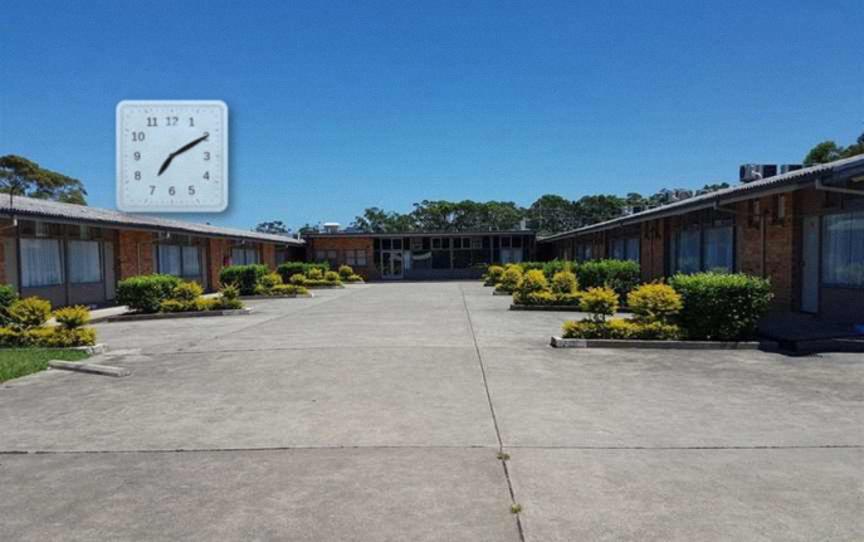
h=7 m=10
